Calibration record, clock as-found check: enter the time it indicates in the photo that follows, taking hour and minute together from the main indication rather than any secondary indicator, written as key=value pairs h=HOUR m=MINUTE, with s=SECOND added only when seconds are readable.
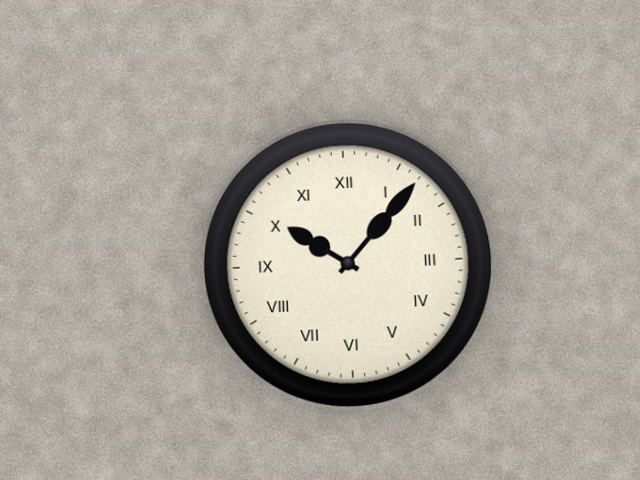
h=10 m=7
